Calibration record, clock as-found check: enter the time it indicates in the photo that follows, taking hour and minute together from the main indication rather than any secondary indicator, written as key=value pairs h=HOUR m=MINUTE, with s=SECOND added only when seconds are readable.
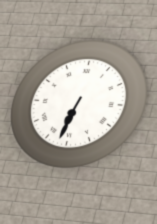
h=6 m=32
